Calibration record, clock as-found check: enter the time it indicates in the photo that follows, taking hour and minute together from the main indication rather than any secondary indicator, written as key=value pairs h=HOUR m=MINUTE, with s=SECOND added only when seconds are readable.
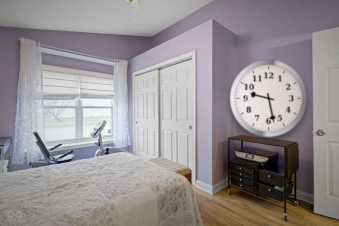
h=9 m=28
